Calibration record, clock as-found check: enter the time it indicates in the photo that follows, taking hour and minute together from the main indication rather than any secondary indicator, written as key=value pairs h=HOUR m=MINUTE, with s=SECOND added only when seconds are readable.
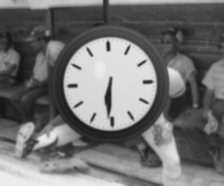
h=6 m=31
